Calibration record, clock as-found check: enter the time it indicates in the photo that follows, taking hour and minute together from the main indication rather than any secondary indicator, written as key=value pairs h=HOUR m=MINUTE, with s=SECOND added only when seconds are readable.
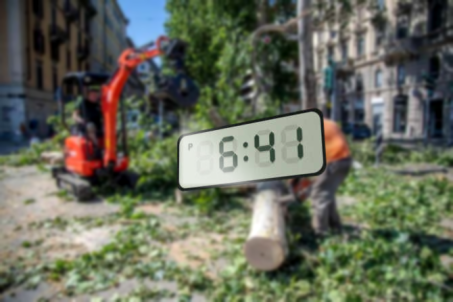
h=6 m=41
